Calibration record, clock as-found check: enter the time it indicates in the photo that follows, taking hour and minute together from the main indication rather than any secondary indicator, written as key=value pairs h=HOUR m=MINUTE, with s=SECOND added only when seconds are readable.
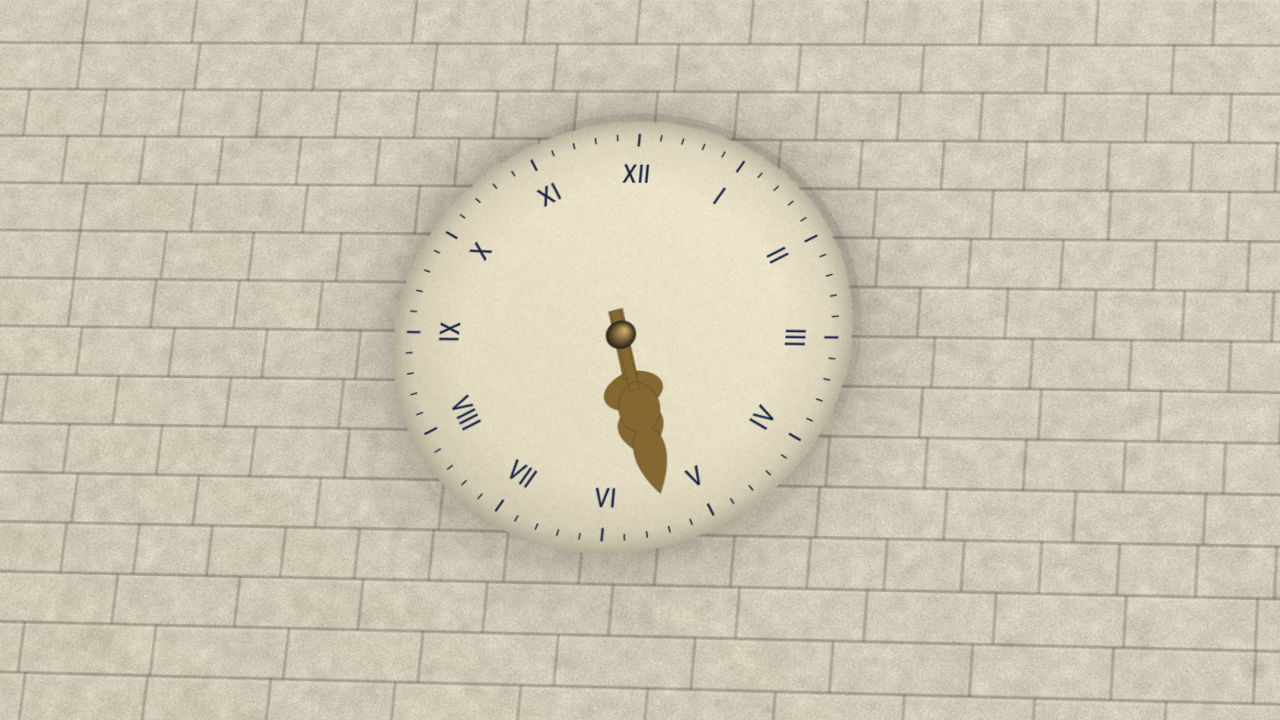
h=5 m=27
